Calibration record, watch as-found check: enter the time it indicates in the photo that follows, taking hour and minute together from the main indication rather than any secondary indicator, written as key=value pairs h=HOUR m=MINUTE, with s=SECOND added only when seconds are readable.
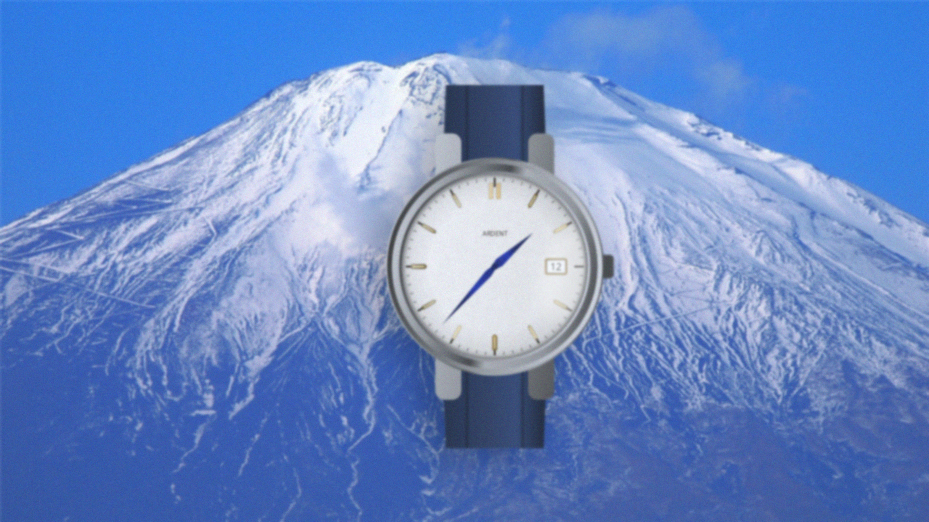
h=1 m=37
